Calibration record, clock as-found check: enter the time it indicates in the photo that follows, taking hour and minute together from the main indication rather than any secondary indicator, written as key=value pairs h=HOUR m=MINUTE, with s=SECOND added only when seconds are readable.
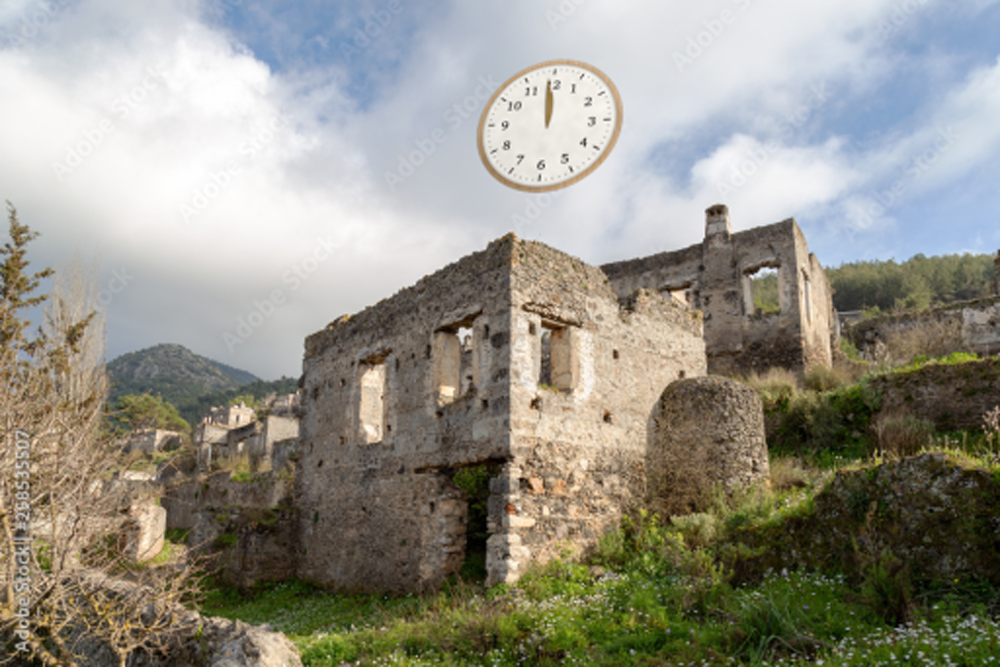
h=11 m=59
